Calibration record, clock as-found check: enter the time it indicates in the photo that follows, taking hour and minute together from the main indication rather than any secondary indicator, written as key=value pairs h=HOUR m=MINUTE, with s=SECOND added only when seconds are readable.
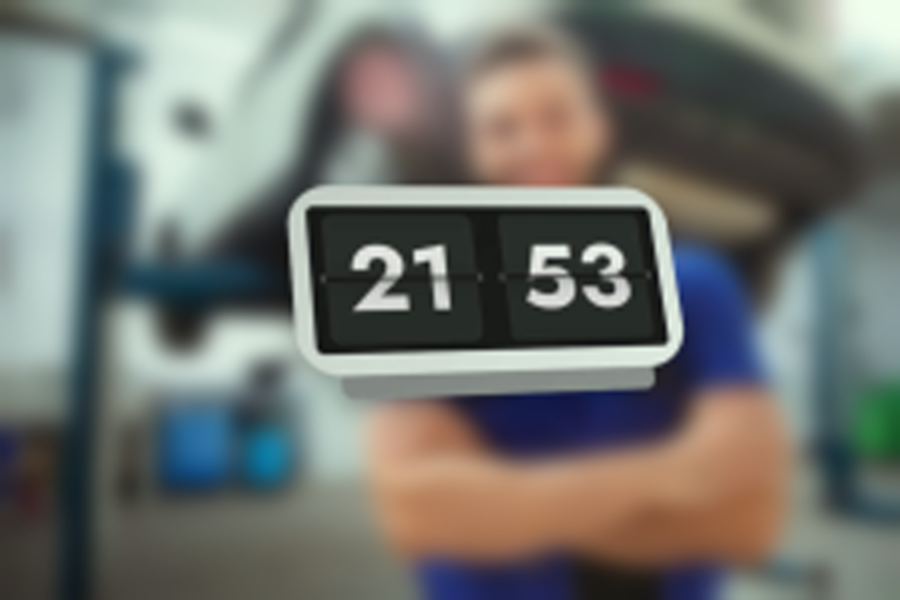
h=21 m=53
